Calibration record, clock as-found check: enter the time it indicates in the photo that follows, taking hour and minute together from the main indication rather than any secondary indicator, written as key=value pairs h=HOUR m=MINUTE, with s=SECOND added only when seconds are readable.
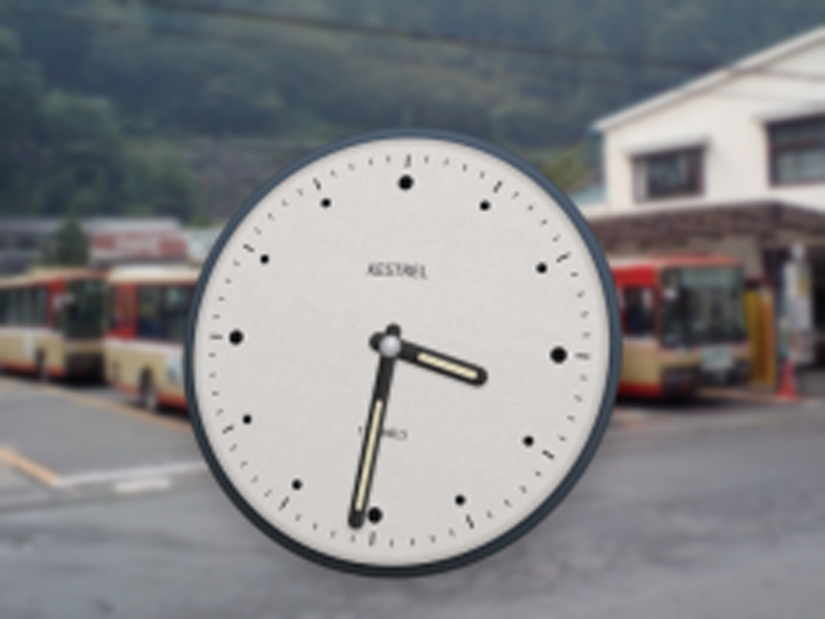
h=3 m=31
